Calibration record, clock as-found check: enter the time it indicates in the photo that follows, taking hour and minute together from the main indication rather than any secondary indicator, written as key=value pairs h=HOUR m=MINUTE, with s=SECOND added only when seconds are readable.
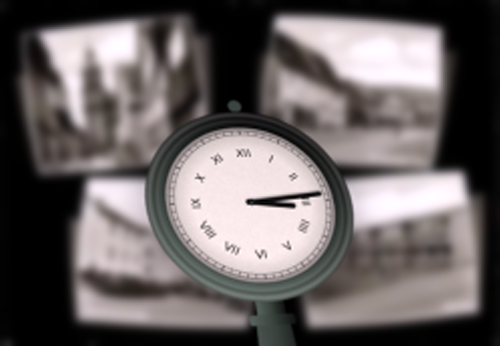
h=3 m=14
